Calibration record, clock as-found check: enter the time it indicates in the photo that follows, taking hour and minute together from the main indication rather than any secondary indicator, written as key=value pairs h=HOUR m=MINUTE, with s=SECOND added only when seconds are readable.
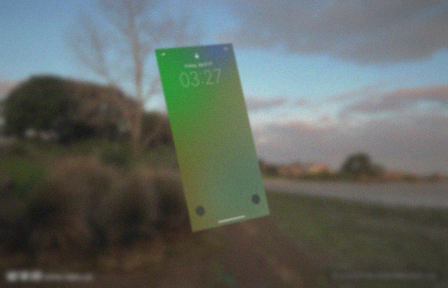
h=3 m=27
